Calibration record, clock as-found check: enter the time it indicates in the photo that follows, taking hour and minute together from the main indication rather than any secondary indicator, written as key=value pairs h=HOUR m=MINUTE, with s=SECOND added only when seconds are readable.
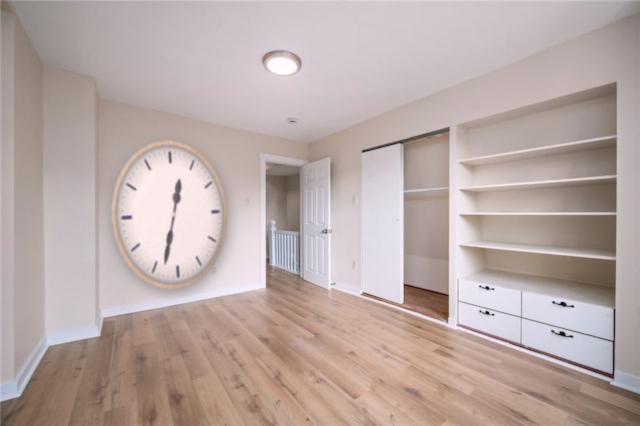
h=12 m=33
